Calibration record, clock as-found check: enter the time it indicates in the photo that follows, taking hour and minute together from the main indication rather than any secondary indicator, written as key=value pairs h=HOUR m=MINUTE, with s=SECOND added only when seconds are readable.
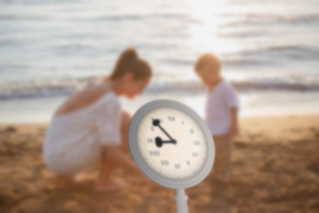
h=8 m=53
